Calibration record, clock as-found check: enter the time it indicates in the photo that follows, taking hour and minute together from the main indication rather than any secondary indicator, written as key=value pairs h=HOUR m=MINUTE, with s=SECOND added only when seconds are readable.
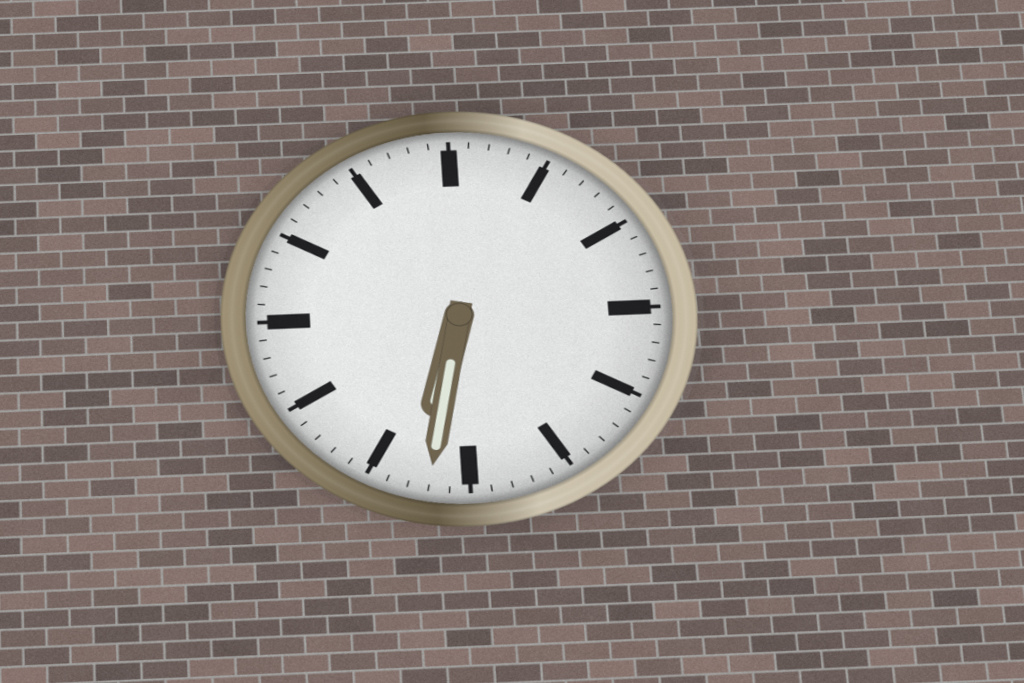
h=6 m=32
